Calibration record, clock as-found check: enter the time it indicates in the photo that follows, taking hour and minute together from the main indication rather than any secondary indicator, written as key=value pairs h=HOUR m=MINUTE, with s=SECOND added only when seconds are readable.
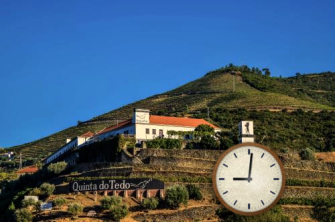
h=9 m=1
